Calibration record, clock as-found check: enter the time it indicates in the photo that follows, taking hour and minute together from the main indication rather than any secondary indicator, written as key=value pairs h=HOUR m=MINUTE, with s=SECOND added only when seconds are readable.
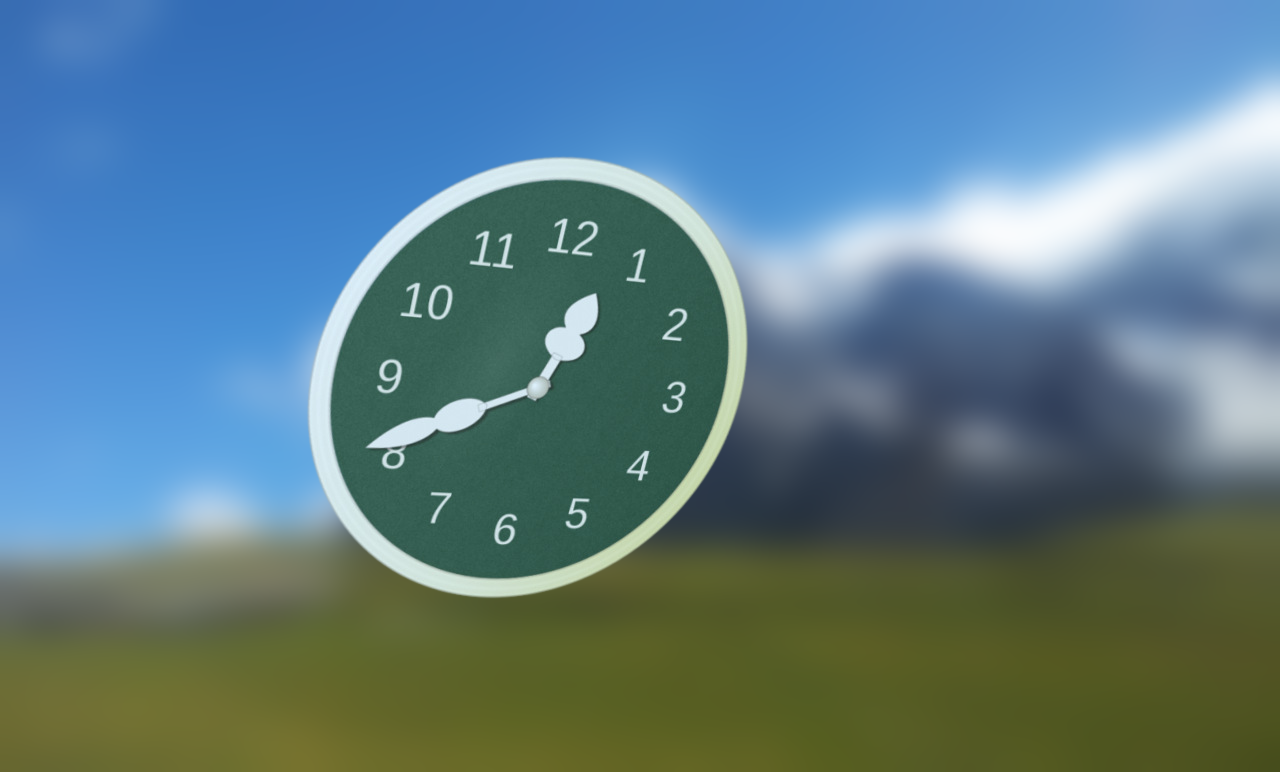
h=12 m=41
